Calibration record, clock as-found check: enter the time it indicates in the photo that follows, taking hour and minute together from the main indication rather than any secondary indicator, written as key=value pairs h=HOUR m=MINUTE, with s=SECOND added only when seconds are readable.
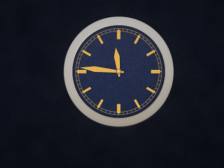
h=11 m=46
